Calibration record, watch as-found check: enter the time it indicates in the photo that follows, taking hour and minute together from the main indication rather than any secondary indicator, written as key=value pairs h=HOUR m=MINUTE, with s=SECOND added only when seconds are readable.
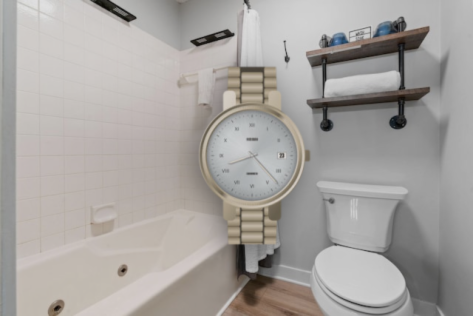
h=8 m=23
